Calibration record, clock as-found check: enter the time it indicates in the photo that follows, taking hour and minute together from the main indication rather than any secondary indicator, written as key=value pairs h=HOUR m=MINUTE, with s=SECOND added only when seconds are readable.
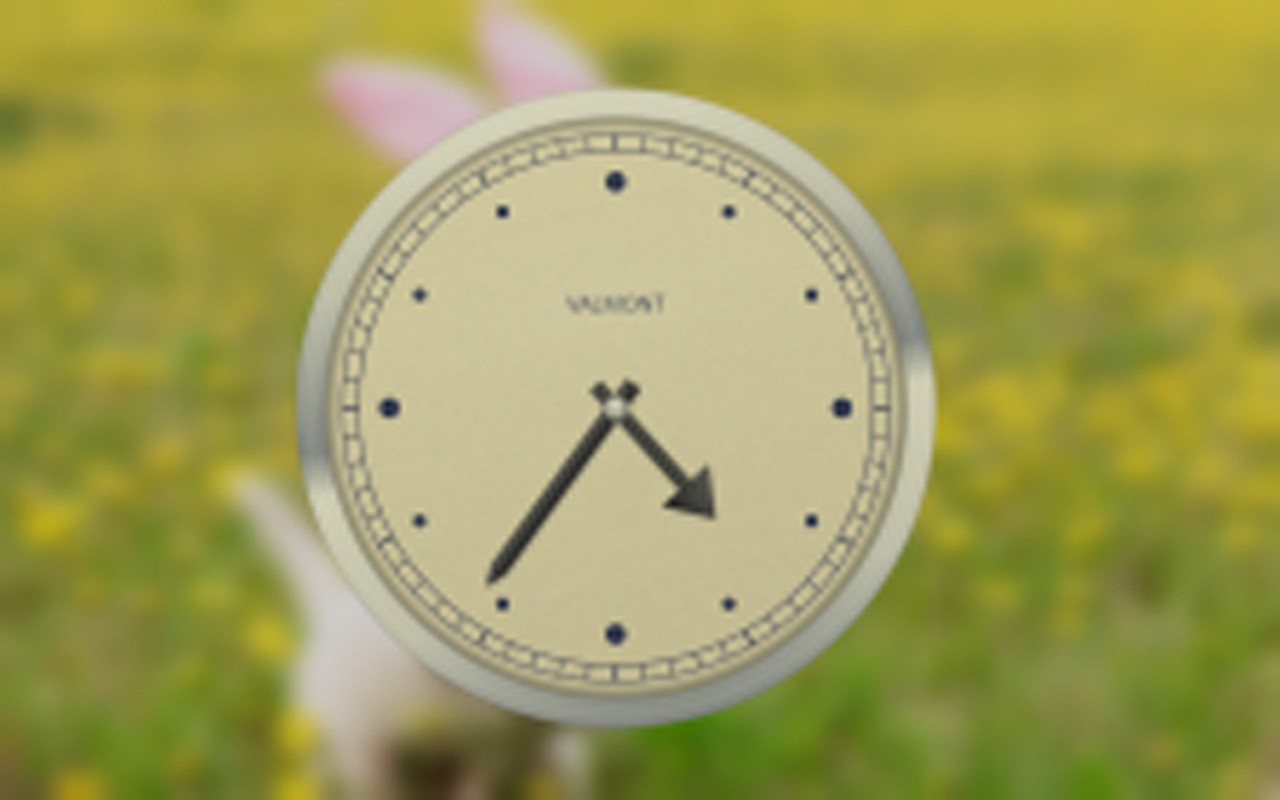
h=4 m=36
